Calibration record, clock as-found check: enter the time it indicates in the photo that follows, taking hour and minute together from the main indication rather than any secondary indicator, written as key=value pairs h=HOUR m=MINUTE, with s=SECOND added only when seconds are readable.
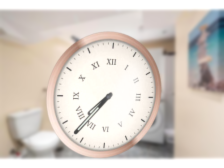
h=7 m=37
